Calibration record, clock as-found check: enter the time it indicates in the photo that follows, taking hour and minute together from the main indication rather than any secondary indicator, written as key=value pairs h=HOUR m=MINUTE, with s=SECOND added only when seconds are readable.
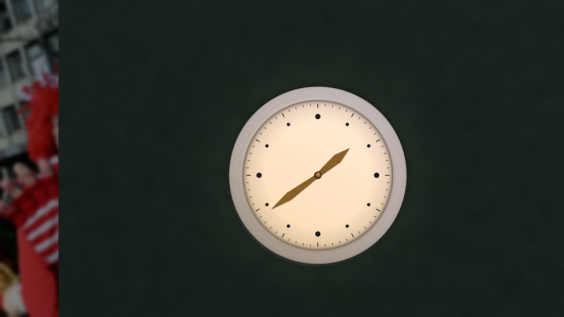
h=1 m=39
